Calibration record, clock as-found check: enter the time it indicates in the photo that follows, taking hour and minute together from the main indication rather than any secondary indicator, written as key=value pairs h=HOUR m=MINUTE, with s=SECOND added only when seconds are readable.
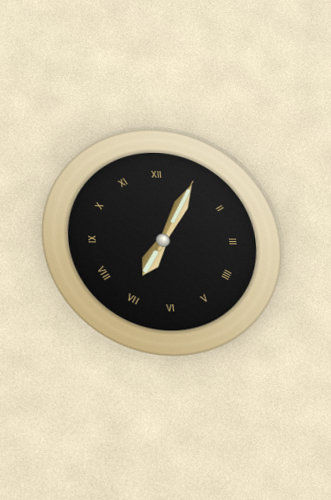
h=7 m=5
